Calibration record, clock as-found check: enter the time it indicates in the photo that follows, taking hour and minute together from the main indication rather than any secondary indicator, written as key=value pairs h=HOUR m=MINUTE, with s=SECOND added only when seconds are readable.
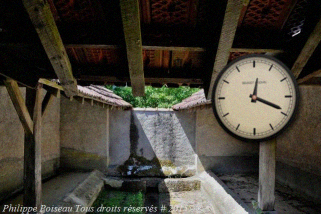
h=12 m=19
